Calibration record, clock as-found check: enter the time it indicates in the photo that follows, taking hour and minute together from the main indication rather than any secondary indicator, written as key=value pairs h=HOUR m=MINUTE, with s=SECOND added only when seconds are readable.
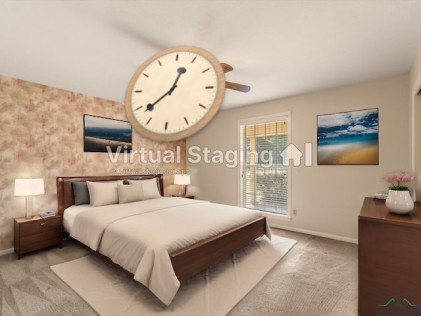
h=12 m=38
